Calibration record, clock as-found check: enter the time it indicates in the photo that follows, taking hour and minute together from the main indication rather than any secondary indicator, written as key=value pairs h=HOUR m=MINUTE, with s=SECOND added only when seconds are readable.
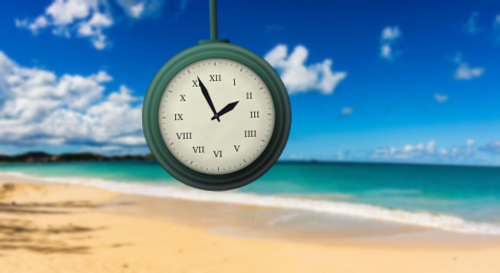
h=1 m=56
